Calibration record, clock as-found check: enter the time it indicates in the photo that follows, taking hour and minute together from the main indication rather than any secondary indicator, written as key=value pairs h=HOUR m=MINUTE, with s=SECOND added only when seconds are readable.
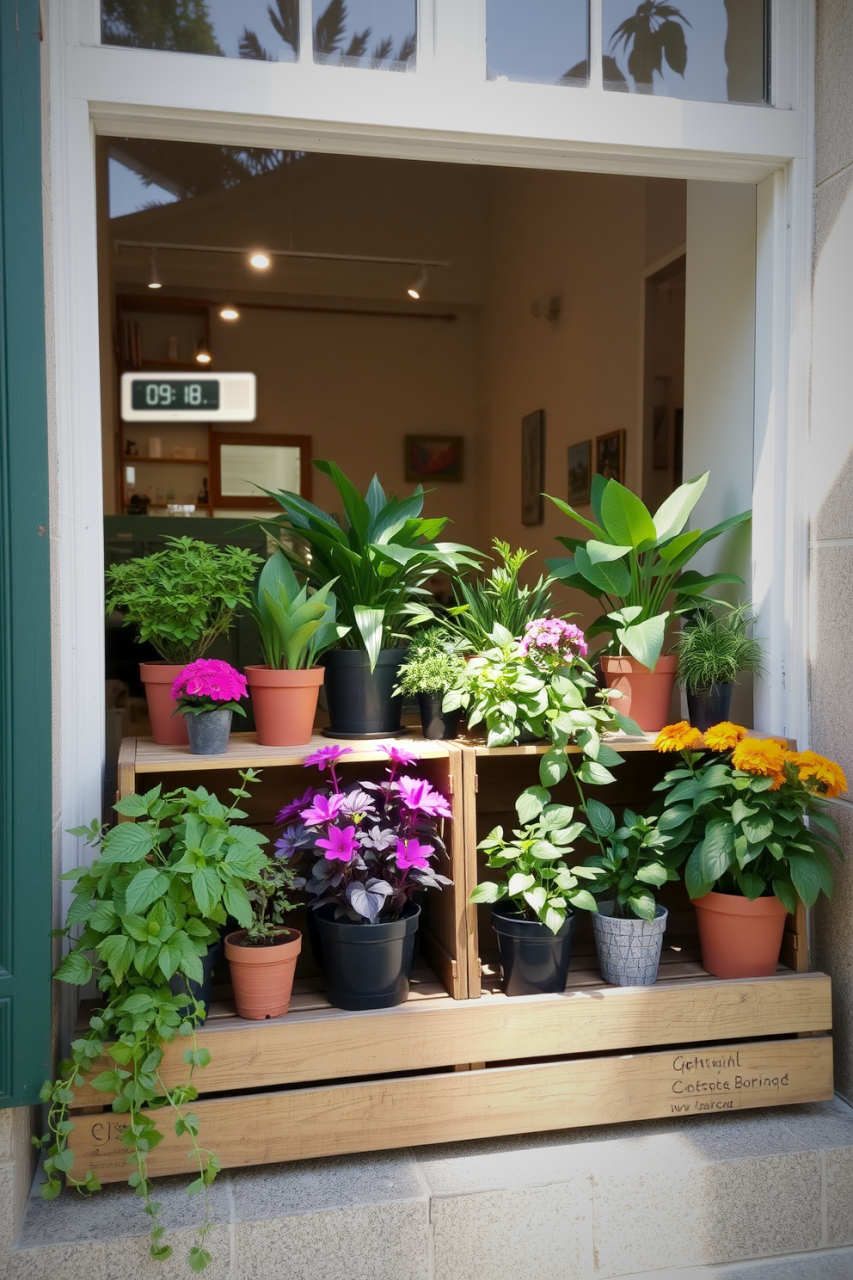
h=9 m=18
